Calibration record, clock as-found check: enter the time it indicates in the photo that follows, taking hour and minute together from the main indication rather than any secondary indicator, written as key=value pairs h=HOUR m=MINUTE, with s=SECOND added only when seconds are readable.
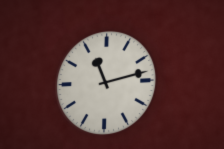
h=11 m=13
